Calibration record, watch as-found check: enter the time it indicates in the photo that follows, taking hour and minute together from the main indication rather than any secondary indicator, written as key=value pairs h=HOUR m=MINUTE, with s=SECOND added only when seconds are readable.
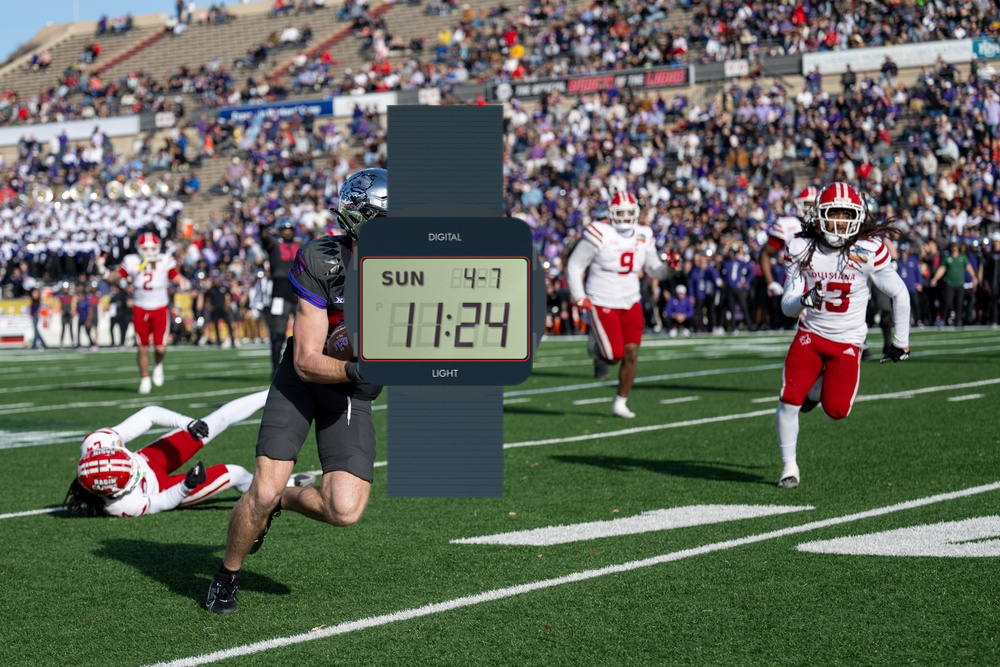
h=11 m=24
